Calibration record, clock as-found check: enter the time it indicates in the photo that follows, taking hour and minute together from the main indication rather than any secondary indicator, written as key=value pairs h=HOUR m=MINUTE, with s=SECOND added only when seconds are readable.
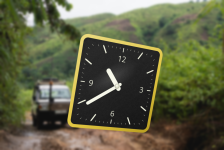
h=10 m=39
